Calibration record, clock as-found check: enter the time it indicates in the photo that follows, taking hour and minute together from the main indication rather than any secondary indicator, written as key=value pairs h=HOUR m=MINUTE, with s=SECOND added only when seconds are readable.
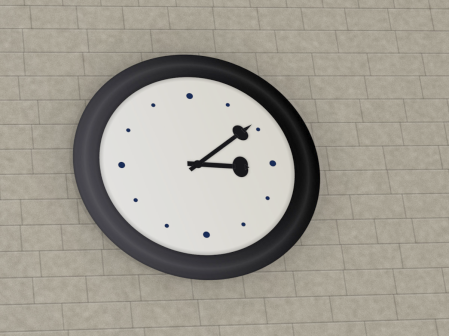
h=3 m=9
